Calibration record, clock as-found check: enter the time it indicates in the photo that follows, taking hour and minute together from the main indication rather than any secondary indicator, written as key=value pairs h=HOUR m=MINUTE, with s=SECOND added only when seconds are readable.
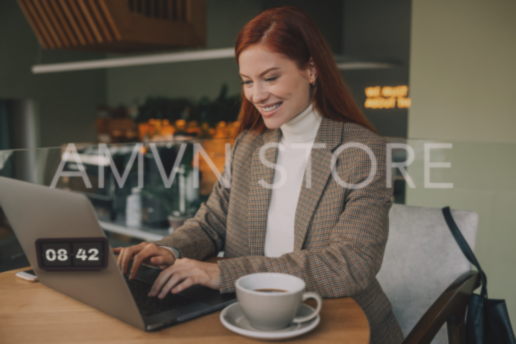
h=8 m=42
